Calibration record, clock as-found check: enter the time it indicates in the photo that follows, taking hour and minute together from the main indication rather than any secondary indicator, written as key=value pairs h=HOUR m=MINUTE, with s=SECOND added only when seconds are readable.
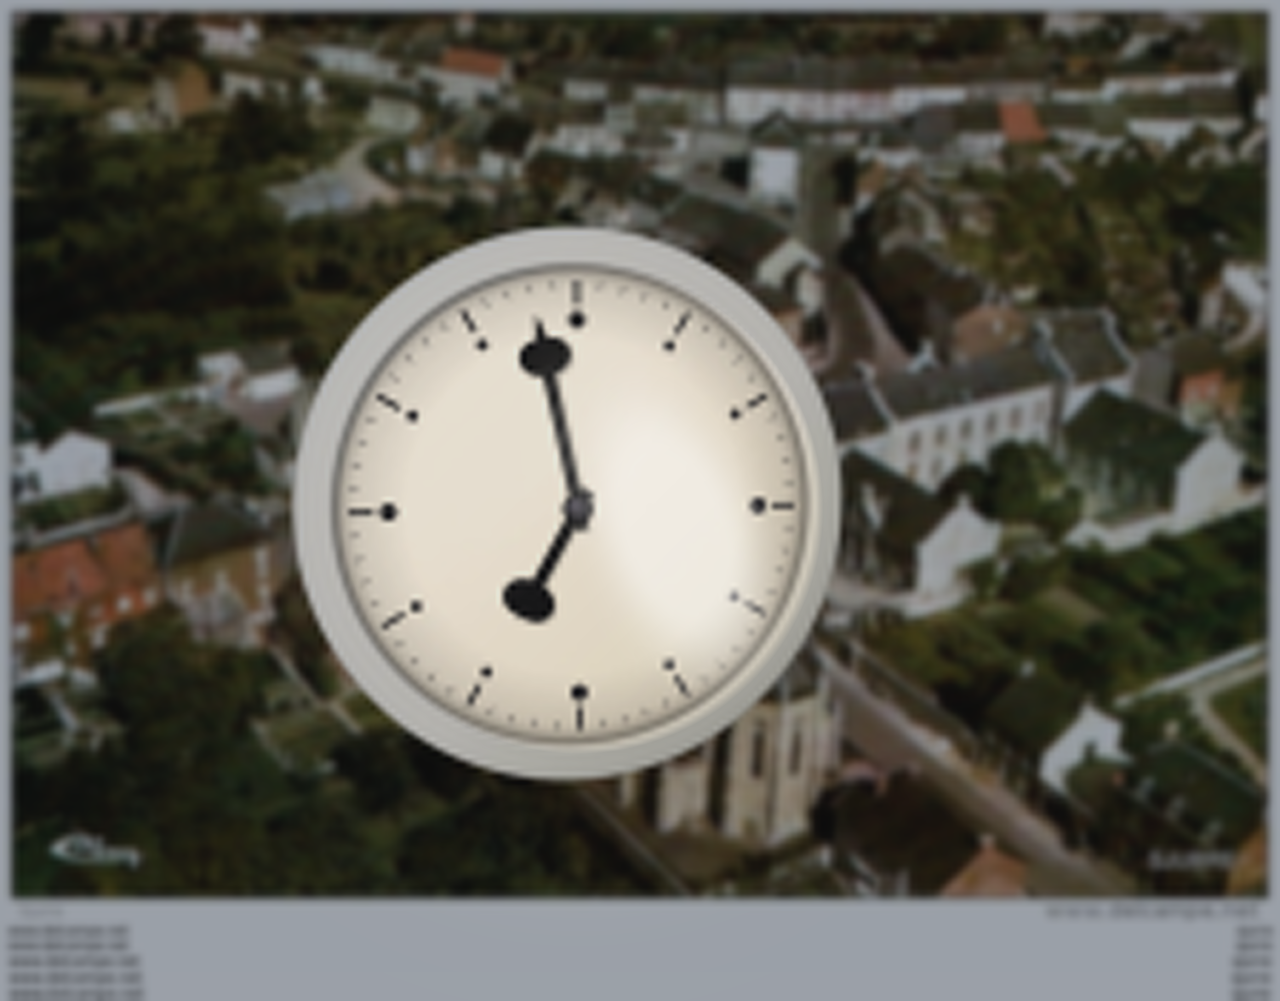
h=6 m=58
